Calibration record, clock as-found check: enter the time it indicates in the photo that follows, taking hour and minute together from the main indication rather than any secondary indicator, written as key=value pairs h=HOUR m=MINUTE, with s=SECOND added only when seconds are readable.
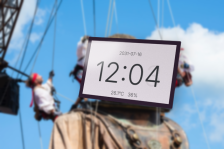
h=12 m=4
